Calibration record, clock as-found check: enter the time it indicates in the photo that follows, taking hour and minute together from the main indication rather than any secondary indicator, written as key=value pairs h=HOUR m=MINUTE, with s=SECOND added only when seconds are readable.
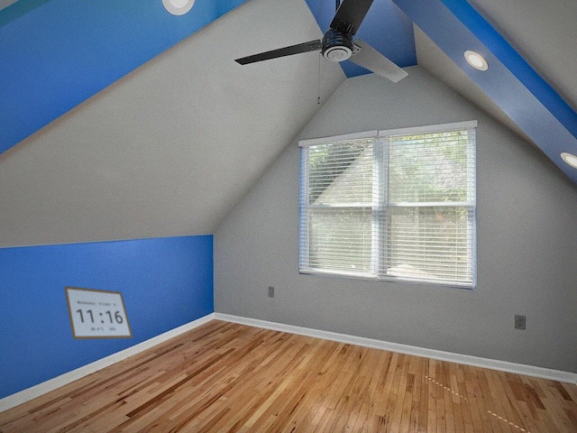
h=11 m=16
